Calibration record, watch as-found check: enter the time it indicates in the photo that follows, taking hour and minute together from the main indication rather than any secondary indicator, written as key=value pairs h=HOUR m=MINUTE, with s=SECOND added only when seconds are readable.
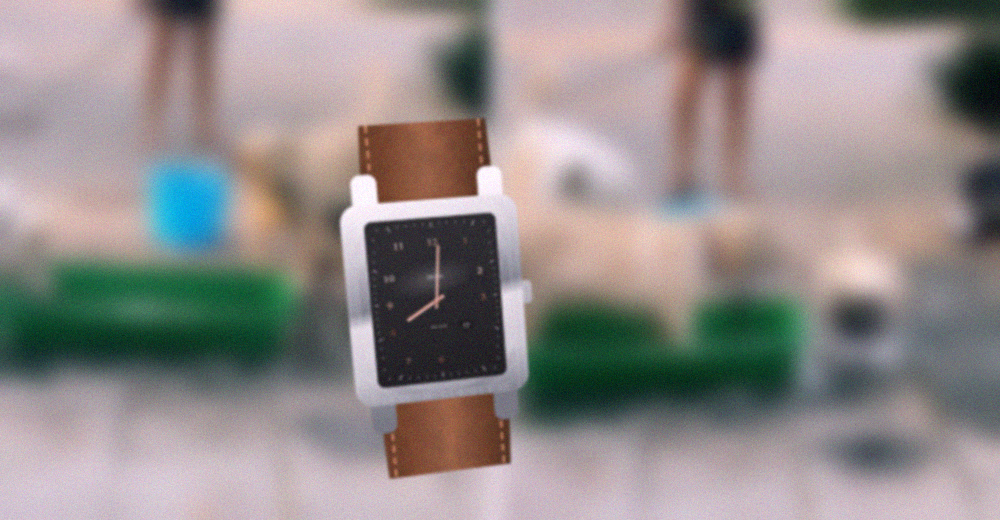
h=8 m=1
